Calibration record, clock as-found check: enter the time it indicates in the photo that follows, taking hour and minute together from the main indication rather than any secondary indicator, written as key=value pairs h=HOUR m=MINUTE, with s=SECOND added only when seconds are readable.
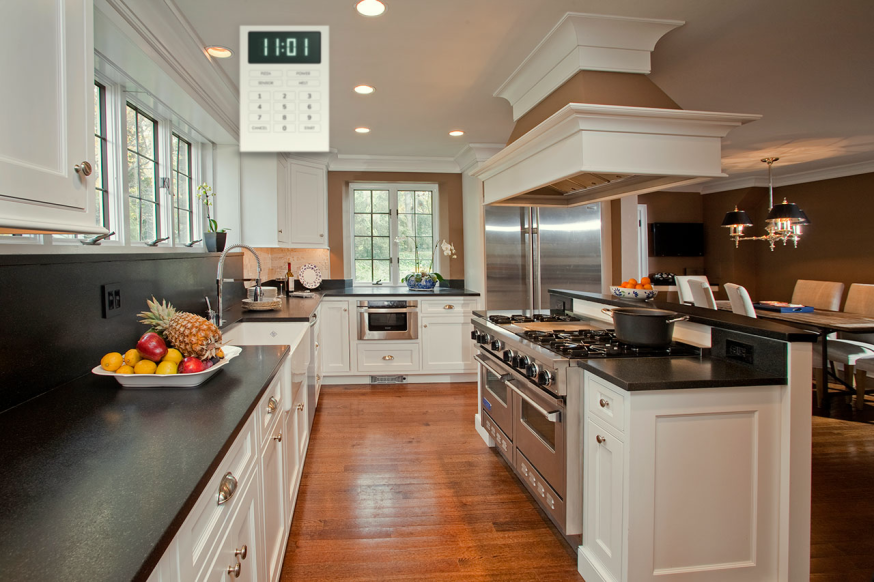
h=11 m=1
